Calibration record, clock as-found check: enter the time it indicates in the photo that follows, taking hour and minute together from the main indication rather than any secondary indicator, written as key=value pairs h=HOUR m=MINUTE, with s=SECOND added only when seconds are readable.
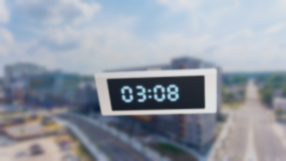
h=3 m=8
